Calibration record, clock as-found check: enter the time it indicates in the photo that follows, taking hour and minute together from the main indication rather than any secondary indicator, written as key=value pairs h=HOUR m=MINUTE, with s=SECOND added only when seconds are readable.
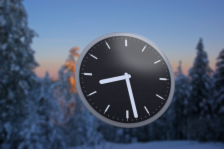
h=8 m=28
